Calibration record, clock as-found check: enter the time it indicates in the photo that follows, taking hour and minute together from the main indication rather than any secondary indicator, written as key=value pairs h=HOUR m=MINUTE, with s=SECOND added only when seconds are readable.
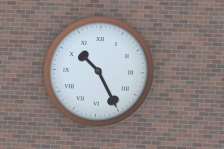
h=10 m=25
